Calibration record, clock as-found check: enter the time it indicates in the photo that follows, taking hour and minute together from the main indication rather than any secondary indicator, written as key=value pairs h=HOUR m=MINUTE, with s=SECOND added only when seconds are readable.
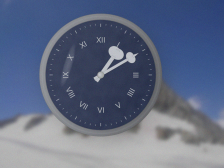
h=1 m=10
